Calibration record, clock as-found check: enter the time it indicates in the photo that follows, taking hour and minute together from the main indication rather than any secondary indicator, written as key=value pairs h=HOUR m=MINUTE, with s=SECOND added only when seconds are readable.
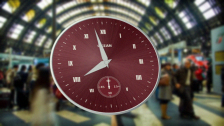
h=7 m=58
